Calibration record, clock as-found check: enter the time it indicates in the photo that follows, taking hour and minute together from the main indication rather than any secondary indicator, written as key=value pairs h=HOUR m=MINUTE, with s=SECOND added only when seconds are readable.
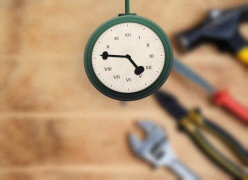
h=4 m=46
